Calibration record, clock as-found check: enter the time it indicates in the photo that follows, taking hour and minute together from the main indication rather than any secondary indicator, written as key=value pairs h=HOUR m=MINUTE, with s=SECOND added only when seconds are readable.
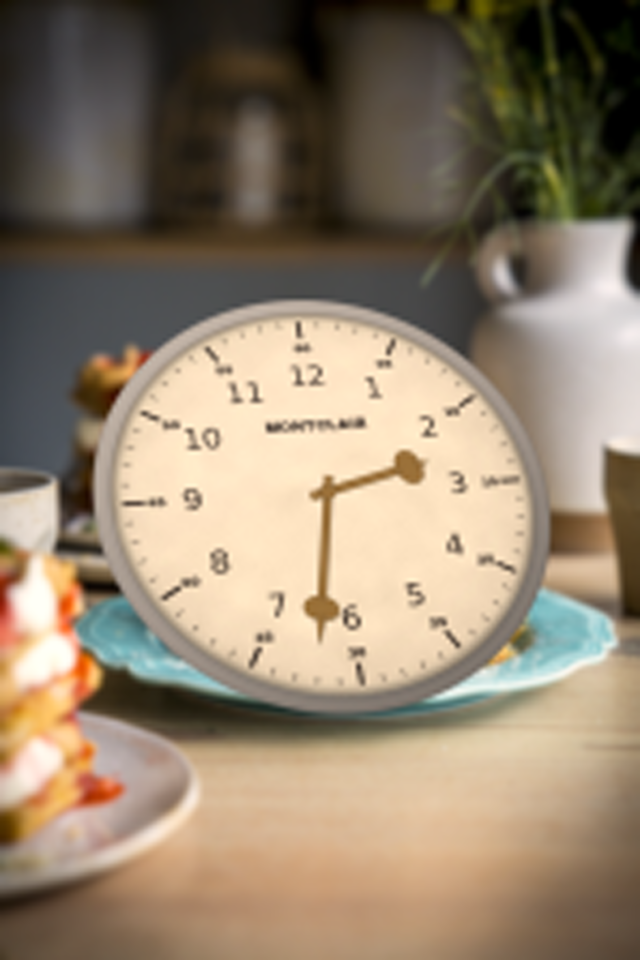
h=2 m=32
